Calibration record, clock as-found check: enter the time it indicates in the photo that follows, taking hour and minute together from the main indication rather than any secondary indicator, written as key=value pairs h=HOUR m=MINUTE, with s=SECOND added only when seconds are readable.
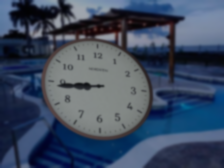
h=8 m=44
